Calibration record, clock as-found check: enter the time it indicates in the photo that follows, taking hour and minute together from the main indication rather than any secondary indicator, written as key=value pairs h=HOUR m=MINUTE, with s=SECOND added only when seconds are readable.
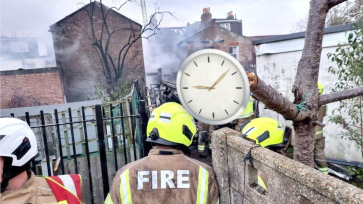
h=9 m=8
